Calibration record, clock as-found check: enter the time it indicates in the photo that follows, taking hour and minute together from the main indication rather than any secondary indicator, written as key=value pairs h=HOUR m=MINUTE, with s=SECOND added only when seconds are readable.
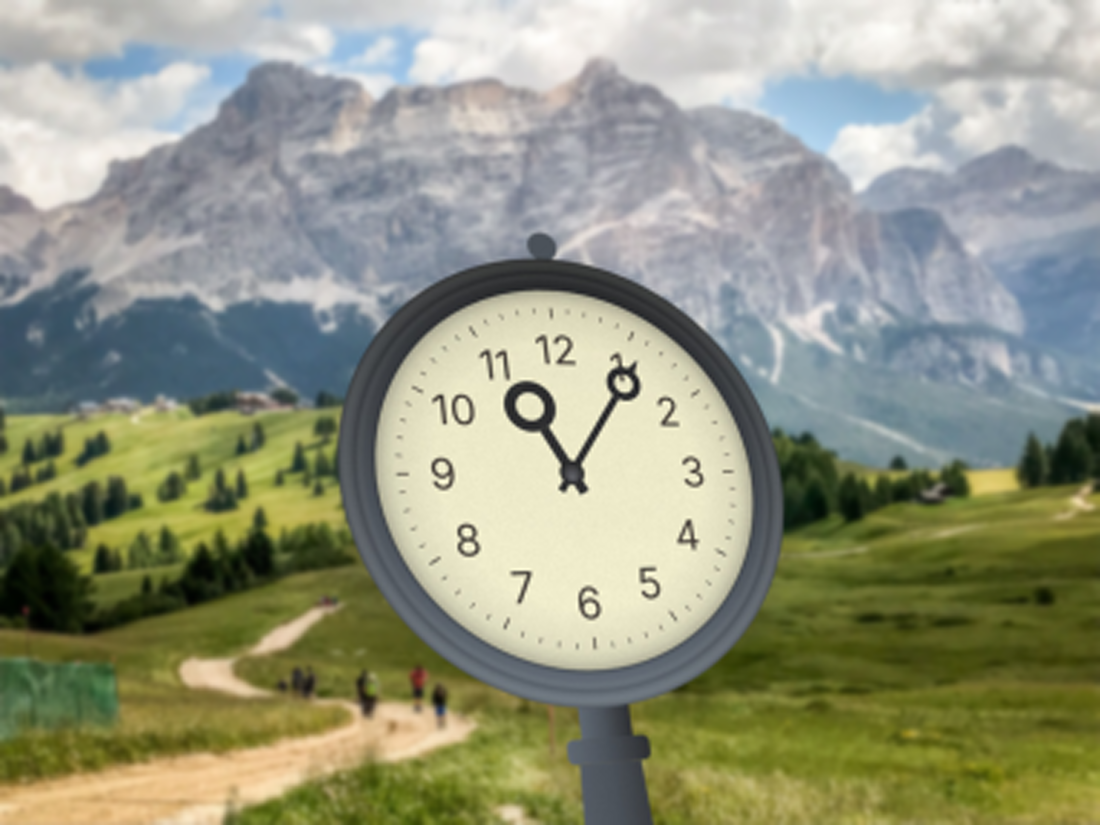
h=11 m=6
